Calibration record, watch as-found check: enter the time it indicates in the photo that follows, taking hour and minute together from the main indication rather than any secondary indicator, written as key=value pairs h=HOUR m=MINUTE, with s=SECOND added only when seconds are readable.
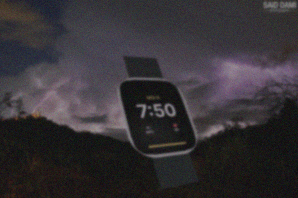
h=7 m=50
